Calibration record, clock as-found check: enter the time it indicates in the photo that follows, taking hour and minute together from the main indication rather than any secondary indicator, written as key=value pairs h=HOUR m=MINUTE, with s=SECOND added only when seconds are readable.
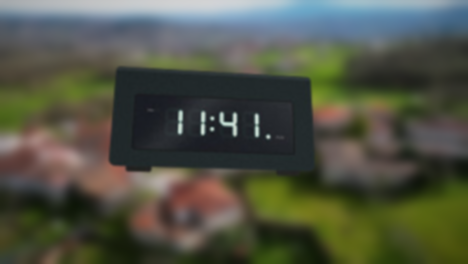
h=11 m=41
